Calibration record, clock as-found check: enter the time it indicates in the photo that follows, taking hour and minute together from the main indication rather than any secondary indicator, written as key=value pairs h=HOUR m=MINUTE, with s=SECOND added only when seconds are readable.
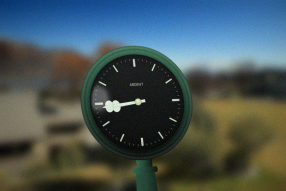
h=8 m=44
